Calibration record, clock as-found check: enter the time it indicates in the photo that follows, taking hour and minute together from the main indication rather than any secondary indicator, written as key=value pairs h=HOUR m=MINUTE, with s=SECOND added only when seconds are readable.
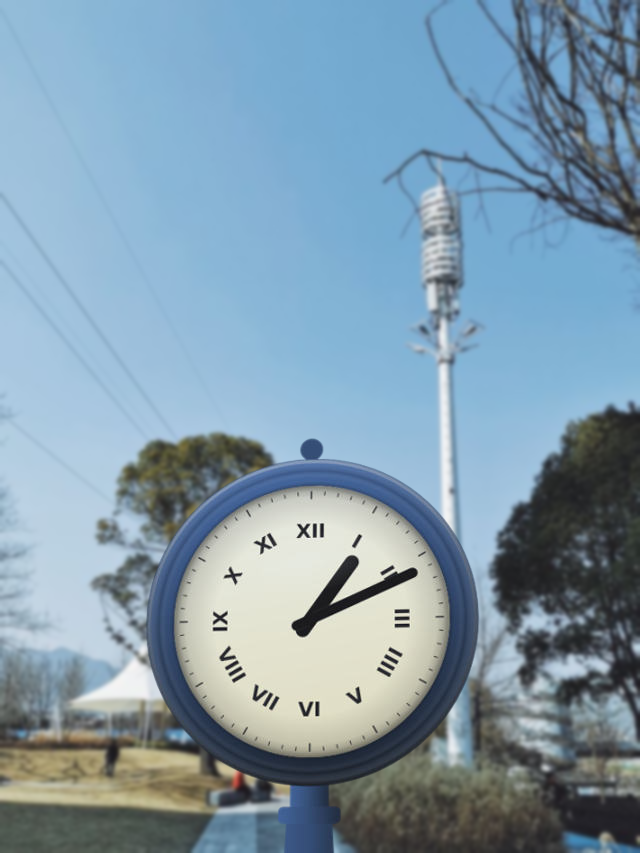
h=1 m=11
